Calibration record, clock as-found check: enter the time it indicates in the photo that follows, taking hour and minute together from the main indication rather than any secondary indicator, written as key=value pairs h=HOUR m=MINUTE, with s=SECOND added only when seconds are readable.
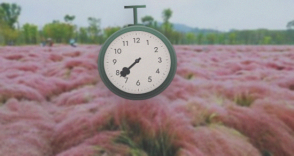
h=7 m=38
